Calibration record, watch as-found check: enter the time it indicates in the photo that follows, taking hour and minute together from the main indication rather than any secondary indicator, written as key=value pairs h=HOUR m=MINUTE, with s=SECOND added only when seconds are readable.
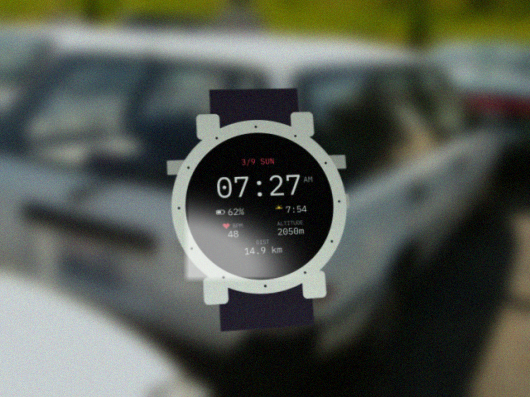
h=7 m=27
